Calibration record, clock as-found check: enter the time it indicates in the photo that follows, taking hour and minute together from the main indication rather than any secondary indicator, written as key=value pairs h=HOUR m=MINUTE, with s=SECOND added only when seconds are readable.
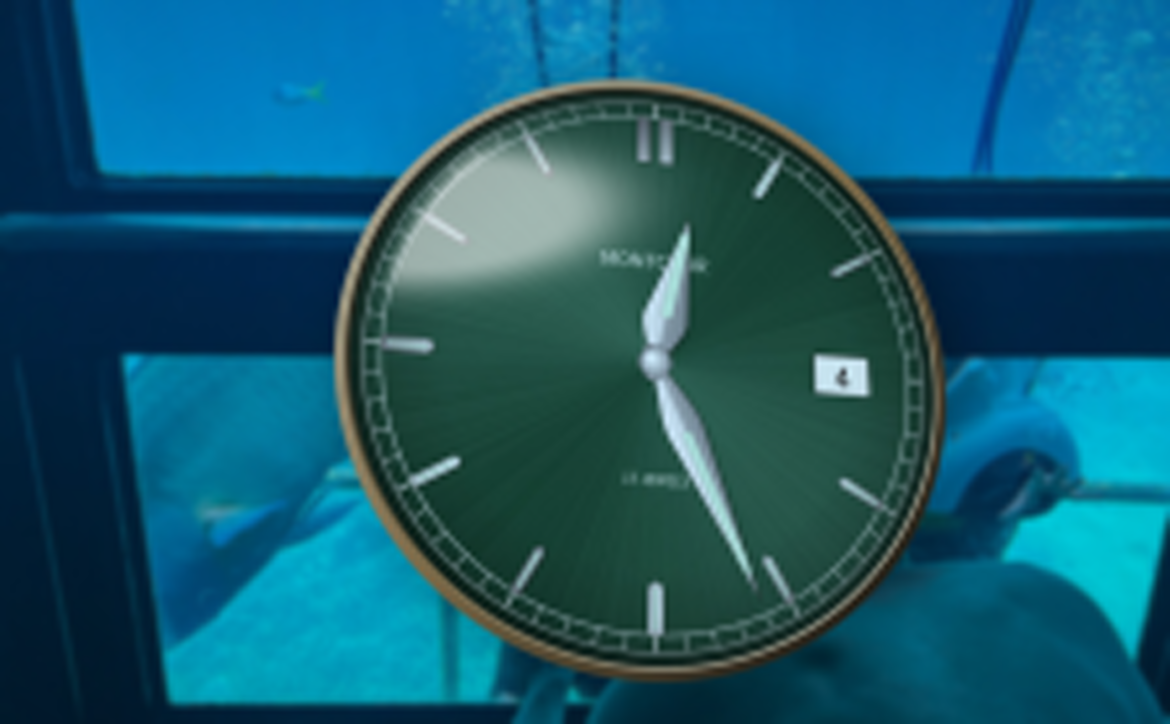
h=12 m=26
